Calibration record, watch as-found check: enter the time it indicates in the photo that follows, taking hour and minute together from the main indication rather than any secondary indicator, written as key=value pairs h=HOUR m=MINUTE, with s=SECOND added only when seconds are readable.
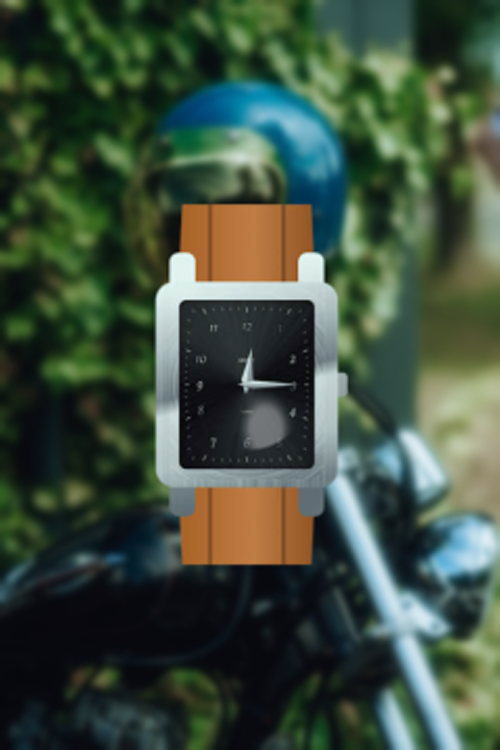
h=12 m=15
